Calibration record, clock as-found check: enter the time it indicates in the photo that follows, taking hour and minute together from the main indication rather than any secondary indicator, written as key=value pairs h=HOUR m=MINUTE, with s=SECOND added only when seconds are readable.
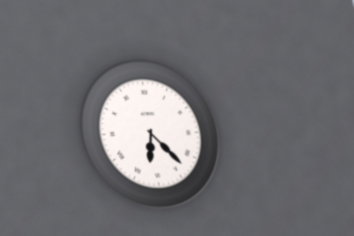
h=6 m=23
